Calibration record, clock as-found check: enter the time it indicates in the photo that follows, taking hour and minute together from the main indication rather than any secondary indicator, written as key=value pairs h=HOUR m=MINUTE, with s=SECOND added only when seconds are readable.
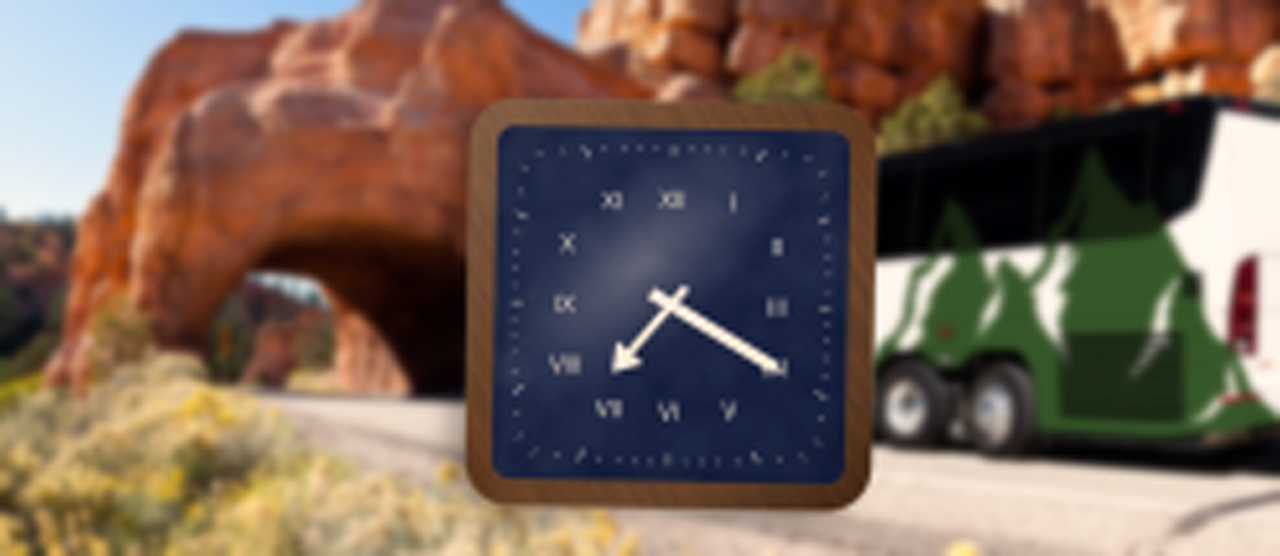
h=7 m=20
